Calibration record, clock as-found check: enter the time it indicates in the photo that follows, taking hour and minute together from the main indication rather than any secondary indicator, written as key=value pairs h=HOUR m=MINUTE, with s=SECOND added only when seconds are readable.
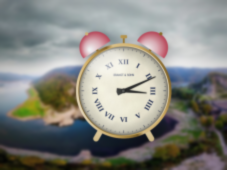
h=3 m=11
